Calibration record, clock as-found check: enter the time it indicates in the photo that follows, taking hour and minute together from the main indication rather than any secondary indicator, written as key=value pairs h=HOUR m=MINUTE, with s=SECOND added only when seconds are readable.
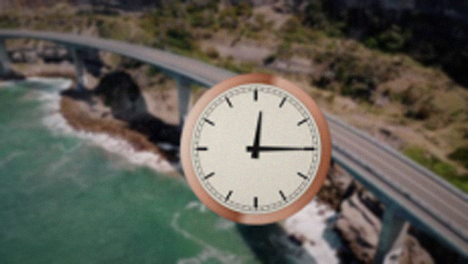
h=12 m=15
